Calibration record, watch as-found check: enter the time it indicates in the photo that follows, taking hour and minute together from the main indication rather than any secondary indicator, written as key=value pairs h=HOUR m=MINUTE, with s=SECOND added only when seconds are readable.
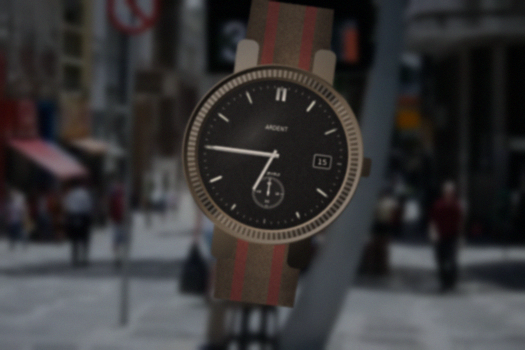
h=6 m=45
